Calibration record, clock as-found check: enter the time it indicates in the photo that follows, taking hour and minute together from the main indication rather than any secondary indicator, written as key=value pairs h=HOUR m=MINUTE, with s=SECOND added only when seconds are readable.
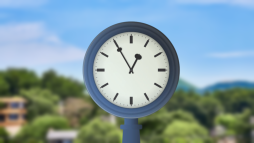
h=12 m=55
